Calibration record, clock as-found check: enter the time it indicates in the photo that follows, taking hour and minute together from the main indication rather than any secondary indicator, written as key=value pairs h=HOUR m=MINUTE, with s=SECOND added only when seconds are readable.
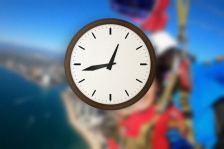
h=12 m=43
